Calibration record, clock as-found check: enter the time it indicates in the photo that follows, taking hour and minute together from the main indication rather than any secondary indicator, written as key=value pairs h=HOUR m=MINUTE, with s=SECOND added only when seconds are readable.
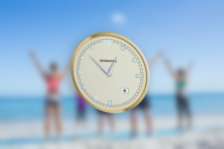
h=12 m=52
